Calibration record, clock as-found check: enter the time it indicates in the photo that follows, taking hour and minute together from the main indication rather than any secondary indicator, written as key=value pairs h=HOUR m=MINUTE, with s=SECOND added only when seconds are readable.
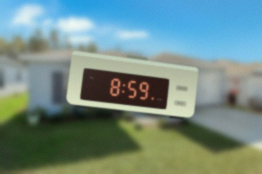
h=8 m=59
